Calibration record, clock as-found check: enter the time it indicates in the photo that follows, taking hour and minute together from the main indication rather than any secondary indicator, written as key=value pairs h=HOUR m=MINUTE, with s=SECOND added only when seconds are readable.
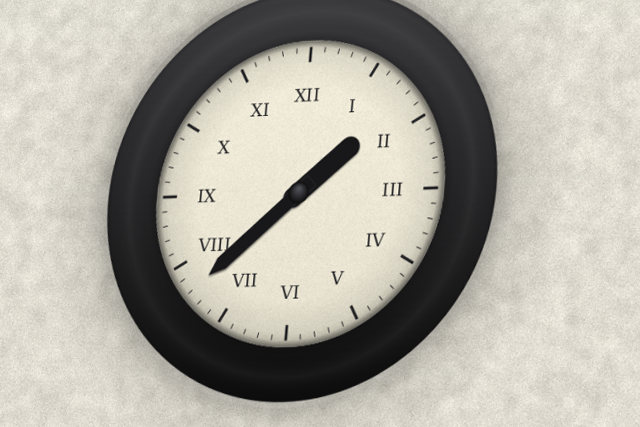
h=1 m=38
